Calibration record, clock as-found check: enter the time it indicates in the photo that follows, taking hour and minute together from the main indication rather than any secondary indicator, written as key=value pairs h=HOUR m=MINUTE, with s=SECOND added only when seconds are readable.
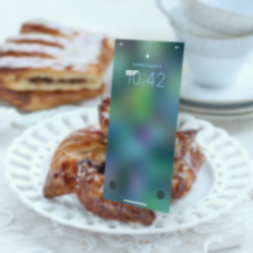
h=10 m=42
